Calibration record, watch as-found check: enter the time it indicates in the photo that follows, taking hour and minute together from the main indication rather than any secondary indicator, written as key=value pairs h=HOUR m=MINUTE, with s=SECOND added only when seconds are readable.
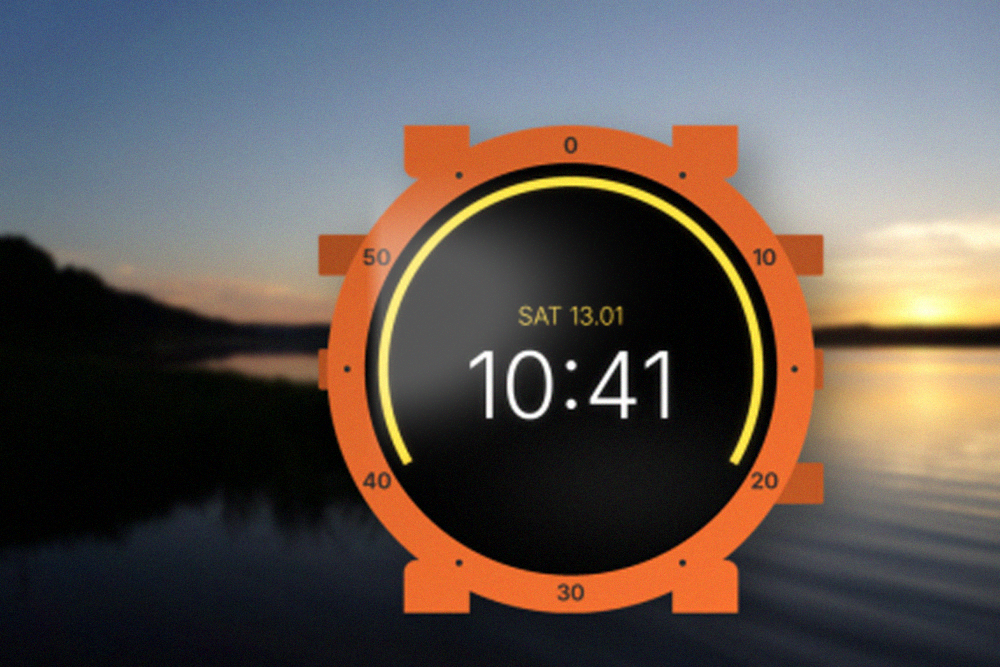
h=10 m=41
